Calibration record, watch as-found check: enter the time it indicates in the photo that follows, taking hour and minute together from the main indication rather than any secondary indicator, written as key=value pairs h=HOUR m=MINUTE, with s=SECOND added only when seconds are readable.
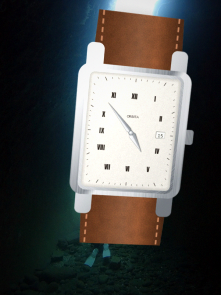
h=4 m=53
